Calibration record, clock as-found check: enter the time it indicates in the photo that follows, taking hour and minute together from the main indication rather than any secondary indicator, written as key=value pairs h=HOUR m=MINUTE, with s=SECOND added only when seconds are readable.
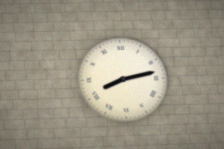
h=8 m=13
